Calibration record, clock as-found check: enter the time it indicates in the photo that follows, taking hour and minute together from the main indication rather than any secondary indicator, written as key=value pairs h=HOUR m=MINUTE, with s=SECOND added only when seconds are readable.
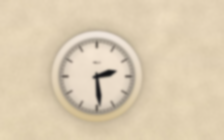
h=2 m=29
